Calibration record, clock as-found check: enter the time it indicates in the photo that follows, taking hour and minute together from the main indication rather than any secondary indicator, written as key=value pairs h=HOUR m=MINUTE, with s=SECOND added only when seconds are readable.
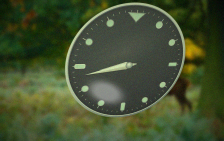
h=8 m=43
